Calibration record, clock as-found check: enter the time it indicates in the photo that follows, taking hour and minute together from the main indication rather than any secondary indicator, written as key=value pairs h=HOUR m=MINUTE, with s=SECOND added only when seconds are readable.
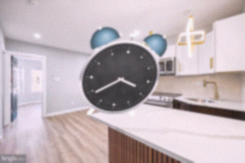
h=3 m=39
